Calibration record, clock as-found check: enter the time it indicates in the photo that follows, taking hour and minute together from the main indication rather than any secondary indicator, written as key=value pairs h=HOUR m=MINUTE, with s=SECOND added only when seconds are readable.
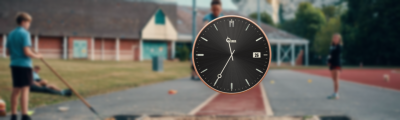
h=11 m=35
